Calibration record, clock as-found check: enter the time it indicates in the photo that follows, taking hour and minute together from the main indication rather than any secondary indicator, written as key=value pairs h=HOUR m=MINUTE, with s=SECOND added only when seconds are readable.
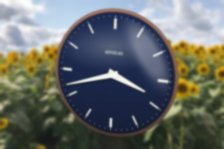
h=3 m=42
